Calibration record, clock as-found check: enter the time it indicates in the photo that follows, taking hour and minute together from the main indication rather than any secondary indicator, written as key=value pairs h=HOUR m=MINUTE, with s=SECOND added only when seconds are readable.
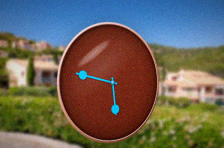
h=5 m=47
